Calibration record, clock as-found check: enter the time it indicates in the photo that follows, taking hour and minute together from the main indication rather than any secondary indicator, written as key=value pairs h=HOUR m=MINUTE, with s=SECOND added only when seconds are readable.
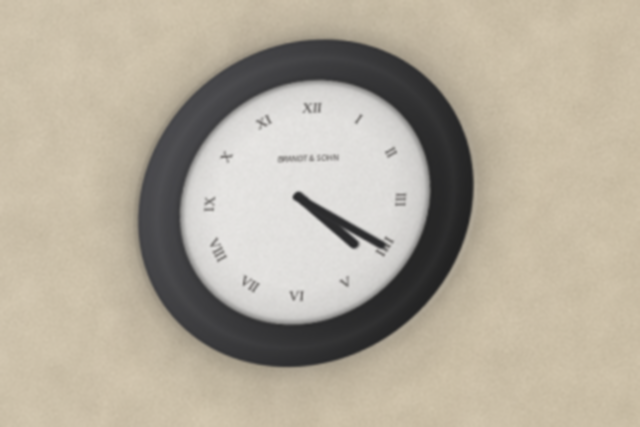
h=4 m=20
